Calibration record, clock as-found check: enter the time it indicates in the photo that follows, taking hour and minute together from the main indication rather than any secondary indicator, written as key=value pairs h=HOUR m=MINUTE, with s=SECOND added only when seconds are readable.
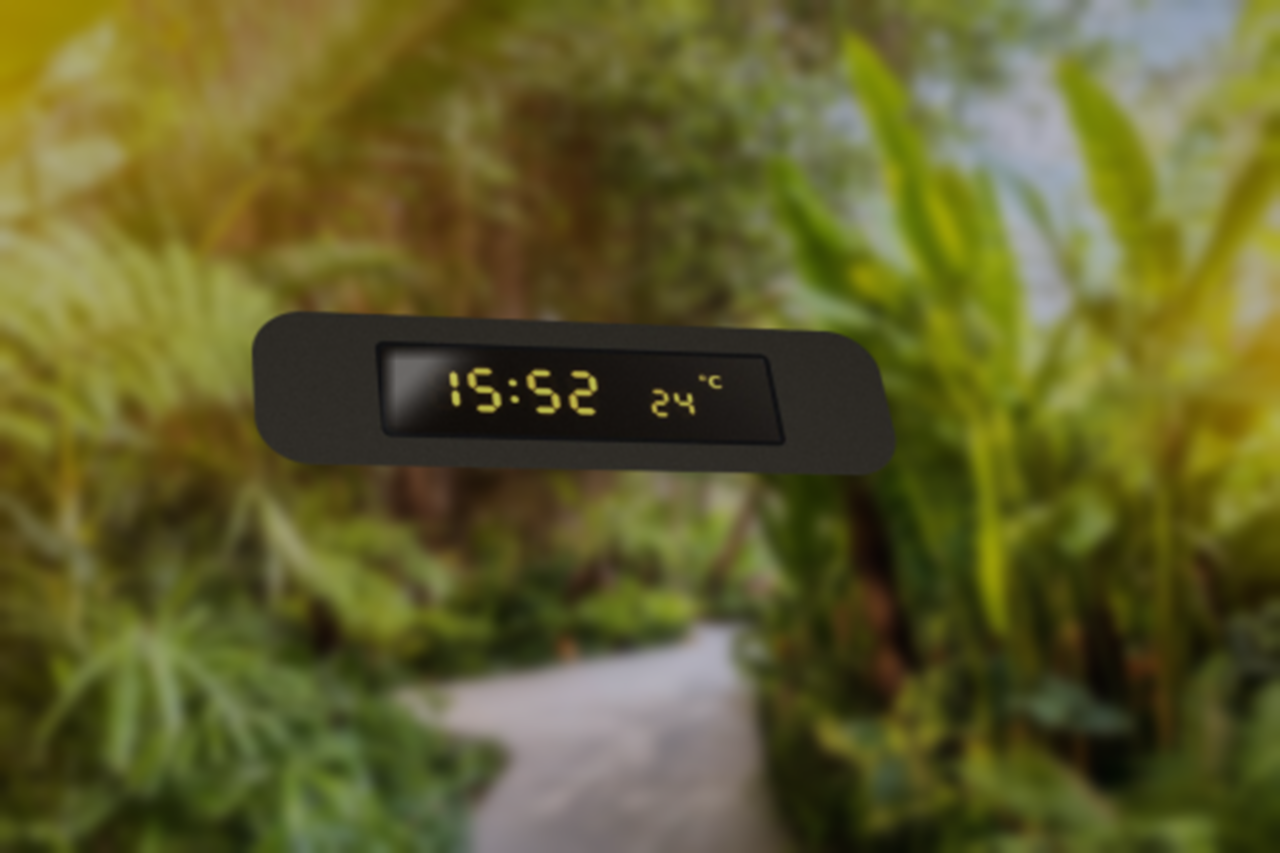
h=15 m=52
